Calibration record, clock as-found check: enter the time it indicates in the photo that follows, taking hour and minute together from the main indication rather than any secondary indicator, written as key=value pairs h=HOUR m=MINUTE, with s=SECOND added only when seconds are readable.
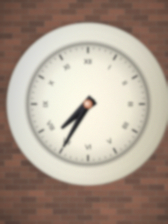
h=7 m=35
